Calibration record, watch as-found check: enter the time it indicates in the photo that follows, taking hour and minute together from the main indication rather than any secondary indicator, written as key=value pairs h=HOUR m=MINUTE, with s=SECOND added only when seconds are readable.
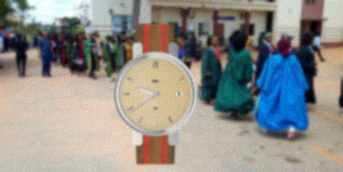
h=9 m=39
